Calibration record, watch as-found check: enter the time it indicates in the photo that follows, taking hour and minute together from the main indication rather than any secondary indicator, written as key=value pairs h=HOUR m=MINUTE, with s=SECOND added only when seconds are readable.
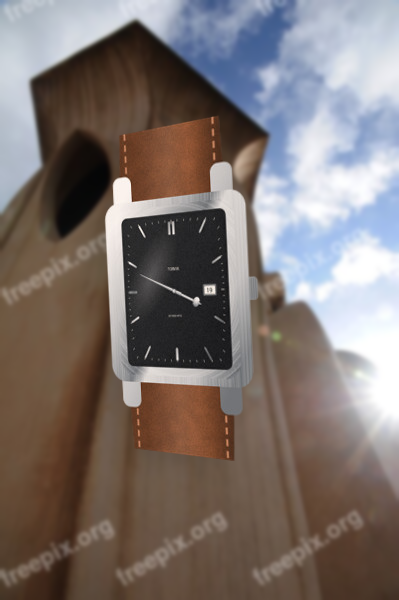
h=3 m=49
